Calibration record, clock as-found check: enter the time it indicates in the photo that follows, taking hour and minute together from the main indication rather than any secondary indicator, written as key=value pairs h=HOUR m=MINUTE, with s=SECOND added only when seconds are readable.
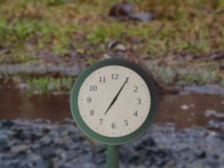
h=7 m=5
